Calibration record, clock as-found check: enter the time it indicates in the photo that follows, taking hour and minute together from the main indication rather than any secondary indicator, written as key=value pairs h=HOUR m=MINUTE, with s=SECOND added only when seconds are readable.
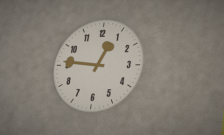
h=12 m=46
